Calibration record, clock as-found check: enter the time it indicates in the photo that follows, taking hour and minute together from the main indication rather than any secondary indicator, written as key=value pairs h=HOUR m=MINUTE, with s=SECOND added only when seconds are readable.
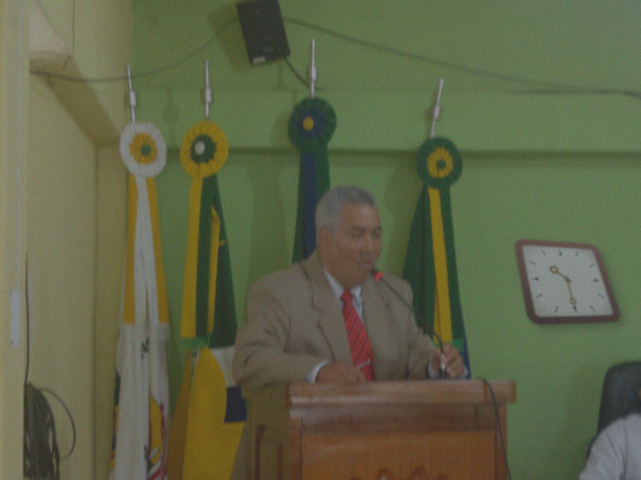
h=10 m=30
